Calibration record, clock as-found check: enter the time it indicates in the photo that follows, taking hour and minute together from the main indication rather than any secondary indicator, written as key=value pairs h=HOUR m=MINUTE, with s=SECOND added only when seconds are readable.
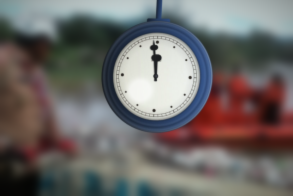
h=11 m=59
